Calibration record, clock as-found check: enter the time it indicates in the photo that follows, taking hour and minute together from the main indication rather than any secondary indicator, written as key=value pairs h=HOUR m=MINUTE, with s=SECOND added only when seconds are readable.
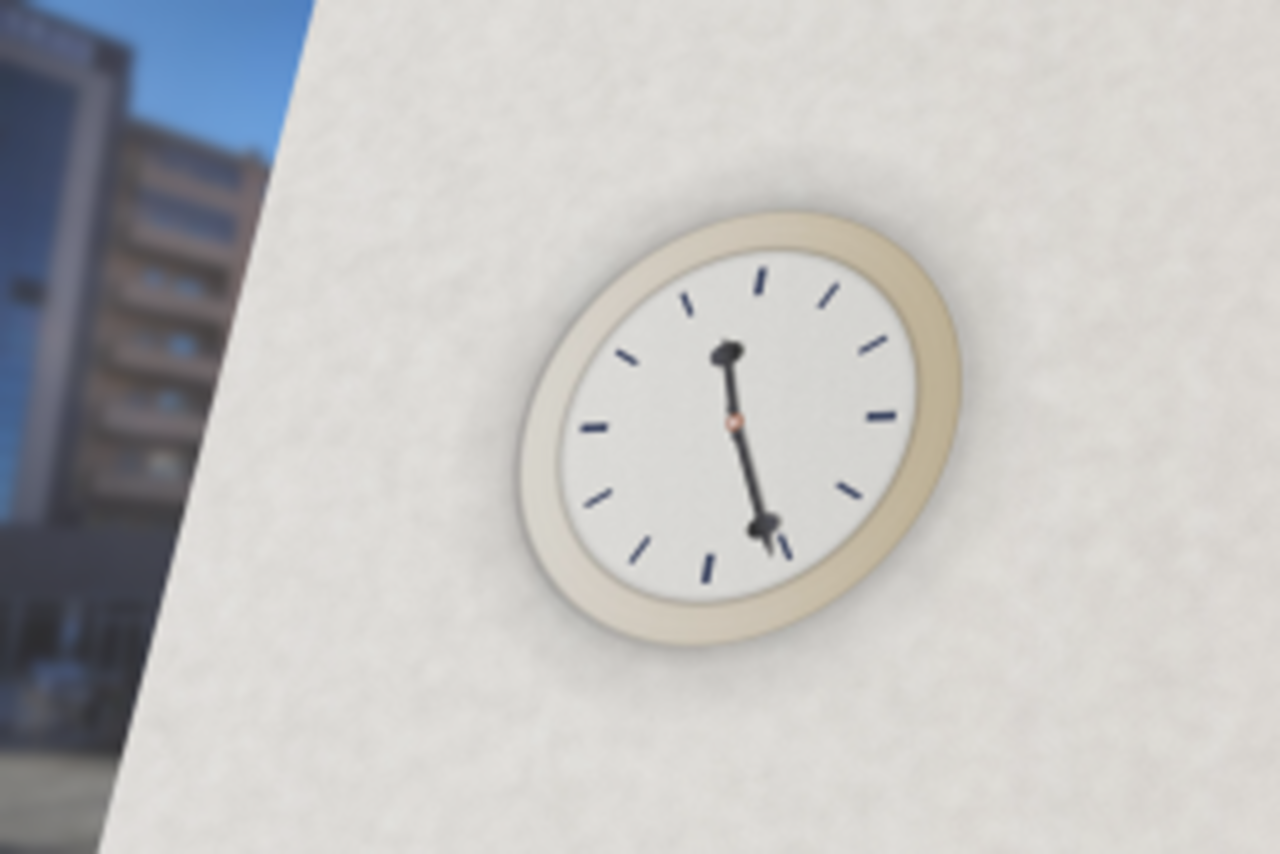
h=11 m=26
